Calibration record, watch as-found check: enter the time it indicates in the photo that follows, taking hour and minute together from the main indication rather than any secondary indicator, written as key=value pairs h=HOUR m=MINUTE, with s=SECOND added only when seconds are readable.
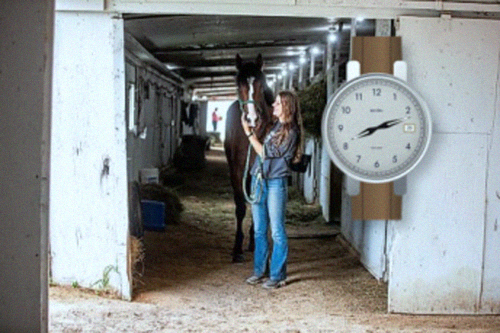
h=8 m=12
